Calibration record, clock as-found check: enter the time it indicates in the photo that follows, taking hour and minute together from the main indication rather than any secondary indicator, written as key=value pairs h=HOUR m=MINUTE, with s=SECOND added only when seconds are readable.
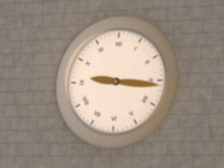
h=9 m=16
